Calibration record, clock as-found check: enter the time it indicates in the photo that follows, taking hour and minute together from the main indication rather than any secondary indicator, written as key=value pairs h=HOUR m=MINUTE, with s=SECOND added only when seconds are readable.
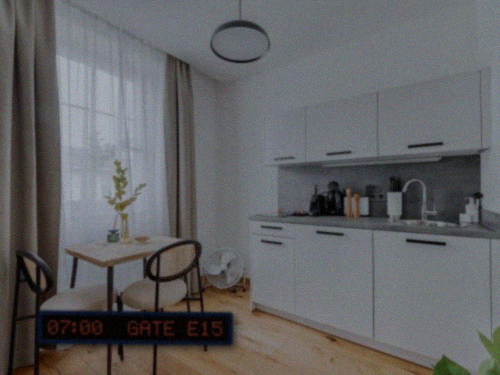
h=7 m=0
